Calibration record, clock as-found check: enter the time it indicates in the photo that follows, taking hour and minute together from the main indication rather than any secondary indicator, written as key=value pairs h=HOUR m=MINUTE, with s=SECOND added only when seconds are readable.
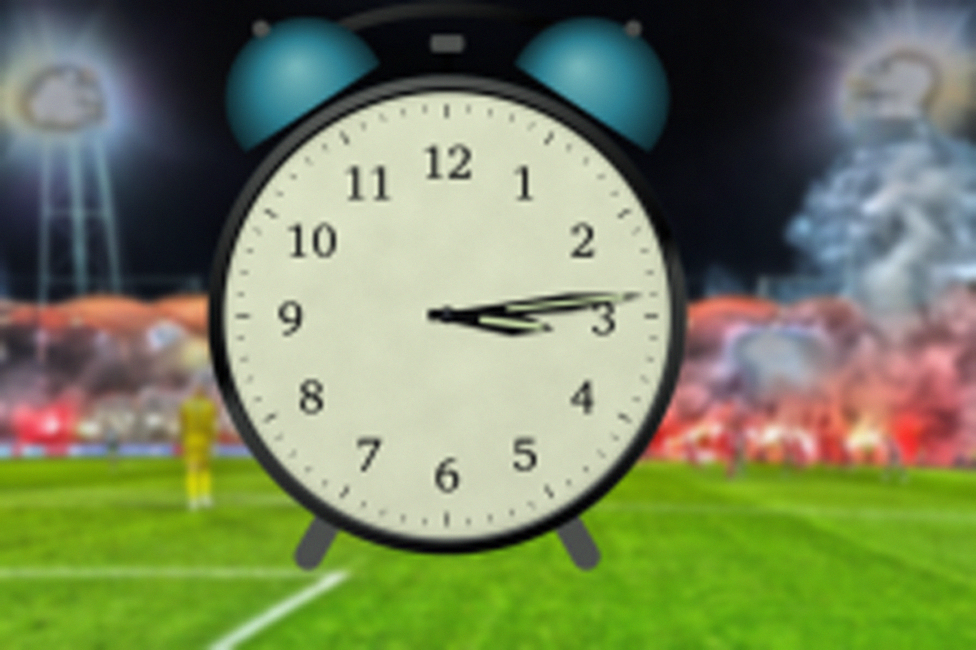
h=3 m=14
